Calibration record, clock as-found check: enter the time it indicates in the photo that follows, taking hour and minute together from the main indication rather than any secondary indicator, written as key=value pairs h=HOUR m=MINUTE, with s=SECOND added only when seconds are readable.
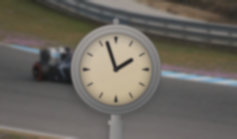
h=1 m=57
